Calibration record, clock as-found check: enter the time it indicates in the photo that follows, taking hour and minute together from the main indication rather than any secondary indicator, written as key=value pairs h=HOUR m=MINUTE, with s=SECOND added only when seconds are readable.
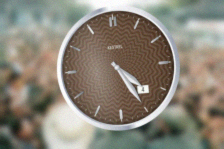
h=4 m=25
